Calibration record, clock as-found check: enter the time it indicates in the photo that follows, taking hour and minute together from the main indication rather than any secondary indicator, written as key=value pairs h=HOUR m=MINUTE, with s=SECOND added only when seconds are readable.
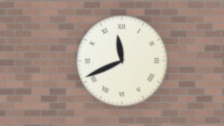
h=11 m=41
